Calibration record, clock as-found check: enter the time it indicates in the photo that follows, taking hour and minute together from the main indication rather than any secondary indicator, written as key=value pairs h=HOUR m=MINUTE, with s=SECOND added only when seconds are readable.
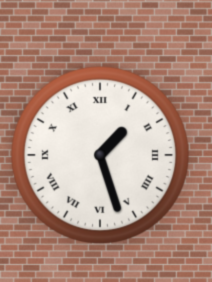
h=1 m=27
